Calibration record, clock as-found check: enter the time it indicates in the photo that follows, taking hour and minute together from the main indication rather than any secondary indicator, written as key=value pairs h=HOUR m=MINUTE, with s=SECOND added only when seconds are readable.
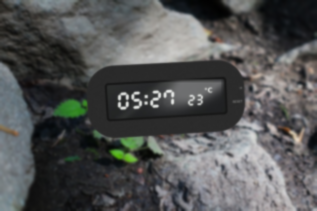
h=5 m=27
